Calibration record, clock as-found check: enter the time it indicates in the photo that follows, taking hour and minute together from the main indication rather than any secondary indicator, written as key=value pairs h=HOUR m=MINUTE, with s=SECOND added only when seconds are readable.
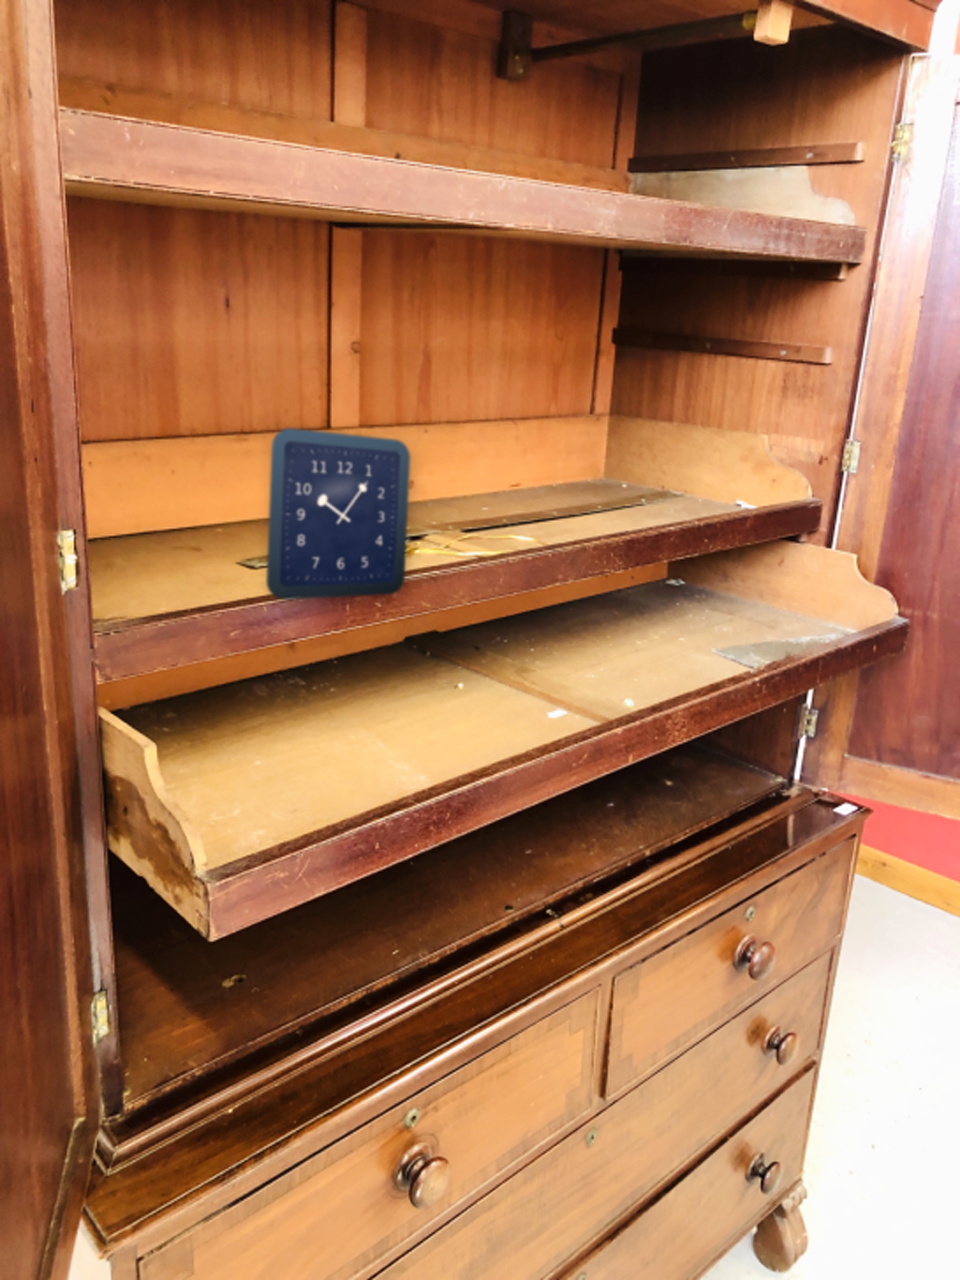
h=10 m=6
